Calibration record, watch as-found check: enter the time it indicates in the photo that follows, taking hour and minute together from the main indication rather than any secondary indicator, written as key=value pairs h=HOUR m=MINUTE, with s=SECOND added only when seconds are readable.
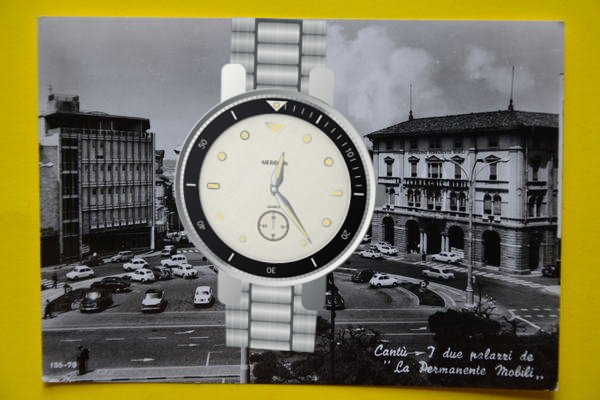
h=12 m=24
